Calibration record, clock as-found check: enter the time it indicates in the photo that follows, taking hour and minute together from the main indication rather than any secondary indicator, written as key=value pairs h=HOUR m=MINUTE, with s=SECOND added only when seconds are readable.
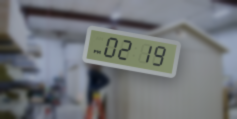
h=2 m=19
